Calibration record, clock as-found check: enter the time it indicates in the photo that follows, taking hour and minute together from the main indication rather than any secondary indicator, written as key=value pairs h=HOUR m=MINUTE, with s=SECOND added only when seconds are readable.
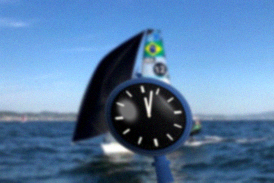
h=12 m=3
